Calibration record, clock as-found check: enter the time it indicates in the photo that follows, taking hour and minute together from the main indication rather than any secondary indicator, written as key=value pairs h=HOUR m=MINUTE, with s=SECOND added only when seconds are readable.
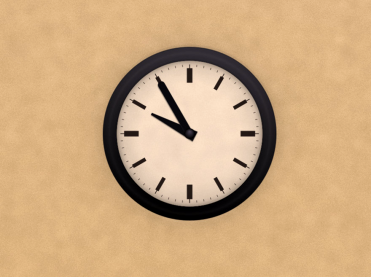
h=9 m=55
